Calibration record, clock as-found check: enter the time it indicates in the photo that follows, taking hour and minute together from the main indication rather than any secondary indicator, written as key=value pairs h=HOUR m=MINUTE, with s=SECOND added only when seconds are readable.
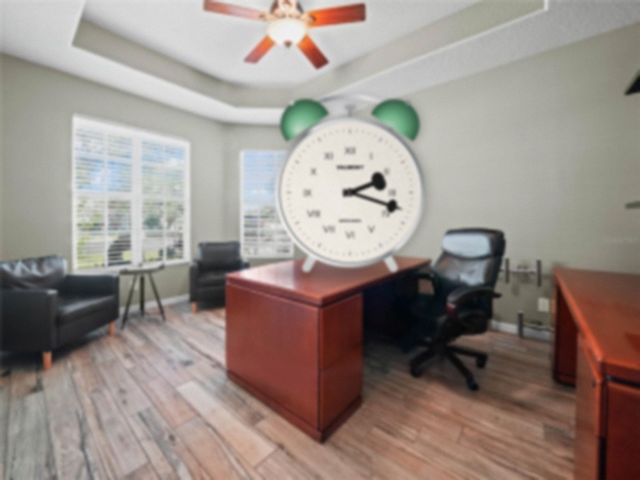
h=2 m=18
